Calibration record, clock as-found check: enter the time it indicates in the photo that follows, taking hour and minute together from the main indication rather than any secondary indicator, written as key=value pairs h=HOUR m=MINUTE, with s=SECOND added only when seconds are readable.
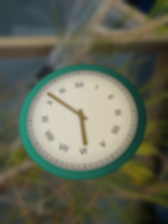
h=5 m=52
